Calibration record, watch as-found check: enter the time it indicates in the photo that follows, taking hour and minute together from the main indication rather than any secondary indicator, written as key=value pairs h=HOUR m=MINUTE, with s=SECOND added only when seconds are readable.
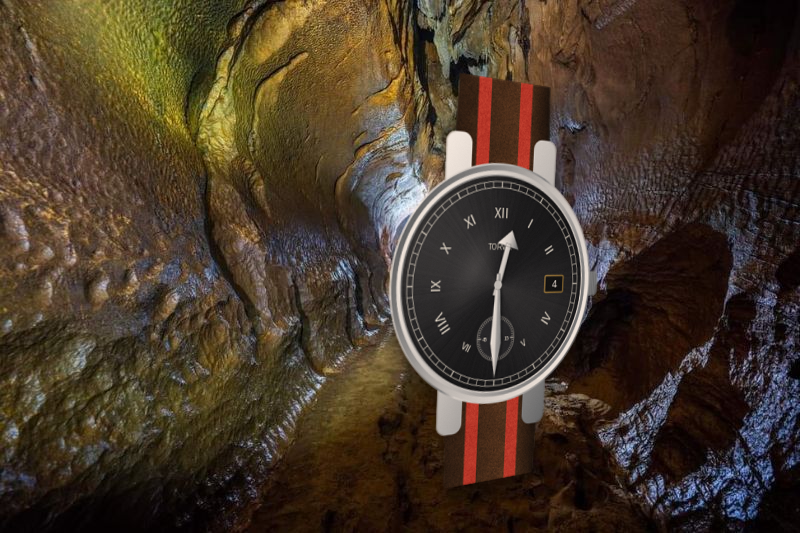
h=12 m=30
